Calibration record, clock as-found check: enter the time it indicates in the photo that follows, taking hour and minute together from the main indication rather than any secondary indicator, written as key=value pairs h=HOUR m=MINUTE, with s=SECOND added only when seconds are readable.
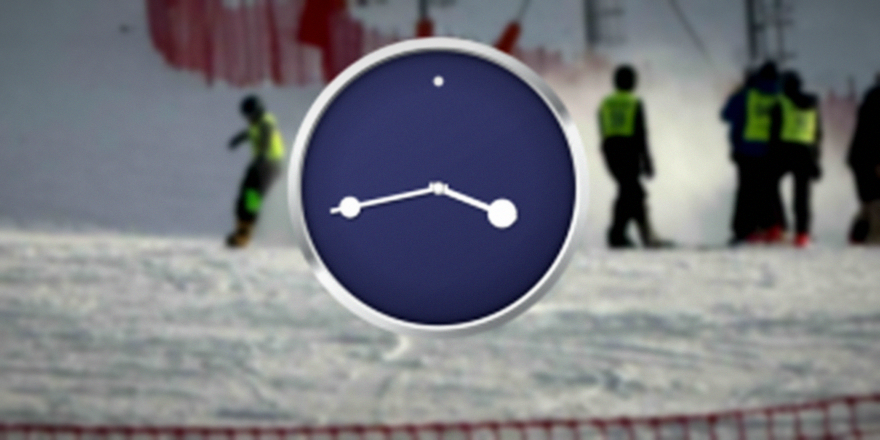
h=3 m=43
